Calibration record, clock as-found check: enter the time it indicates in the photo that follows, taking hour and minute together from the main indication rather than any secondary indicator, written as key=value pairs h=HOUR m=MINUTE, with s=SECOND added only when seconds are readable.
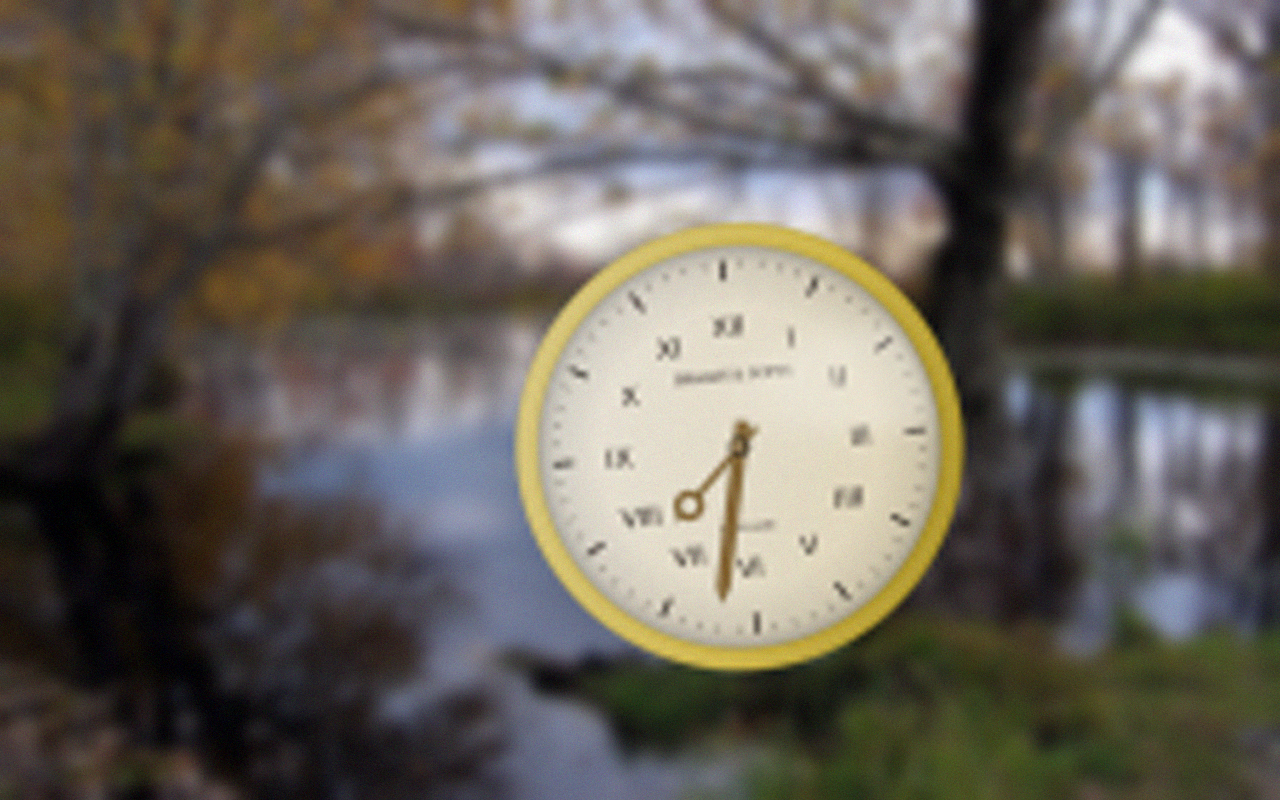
h=7 m=32
